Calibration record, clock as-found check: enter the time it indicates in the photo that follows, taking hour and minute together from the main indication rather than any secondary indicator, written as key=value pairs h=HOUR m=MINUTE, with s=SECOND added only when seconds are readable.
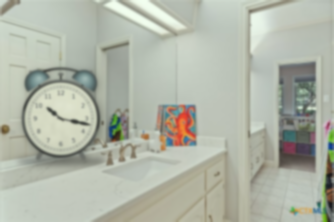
h=10 m=17
